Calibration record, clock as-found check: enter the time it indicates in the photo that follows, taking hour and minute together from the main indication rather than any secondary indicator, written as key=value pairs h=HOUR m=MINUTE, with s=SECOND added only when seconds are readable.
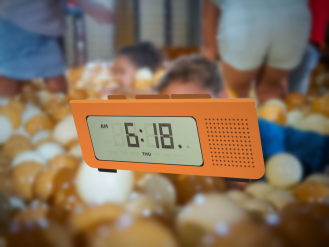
h=6 m=18
